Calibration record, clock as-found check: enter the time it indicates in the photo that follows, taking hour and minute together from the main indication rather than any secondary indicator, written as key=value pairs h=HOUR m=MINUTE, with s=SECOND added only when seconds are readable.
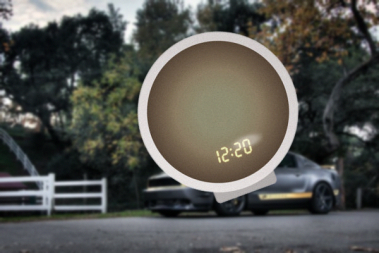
h=12 m=20
